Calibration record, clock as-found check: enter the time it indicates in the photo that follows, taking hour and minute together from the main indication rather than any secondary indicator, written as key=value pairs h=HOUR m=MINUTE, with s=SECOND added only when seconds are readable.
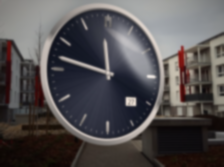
h=11 m=47
